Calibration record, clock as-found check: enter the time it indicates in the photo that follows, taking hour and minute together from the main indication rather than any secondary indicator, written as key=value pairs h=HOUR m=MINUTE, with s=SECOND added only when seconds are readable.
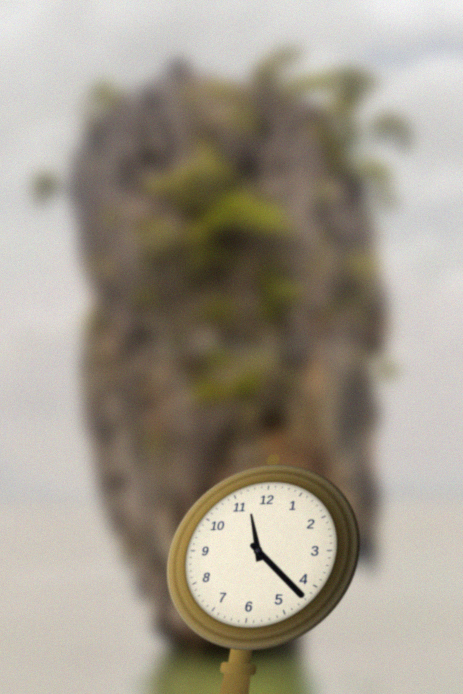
h=11 m=22
